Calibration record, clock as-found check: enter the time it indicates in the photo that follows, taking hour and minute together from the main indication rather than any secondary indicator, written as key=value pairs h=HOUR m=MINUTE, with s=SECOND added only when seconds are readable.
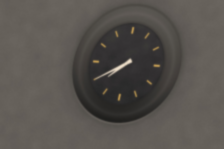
h=7 m=40
